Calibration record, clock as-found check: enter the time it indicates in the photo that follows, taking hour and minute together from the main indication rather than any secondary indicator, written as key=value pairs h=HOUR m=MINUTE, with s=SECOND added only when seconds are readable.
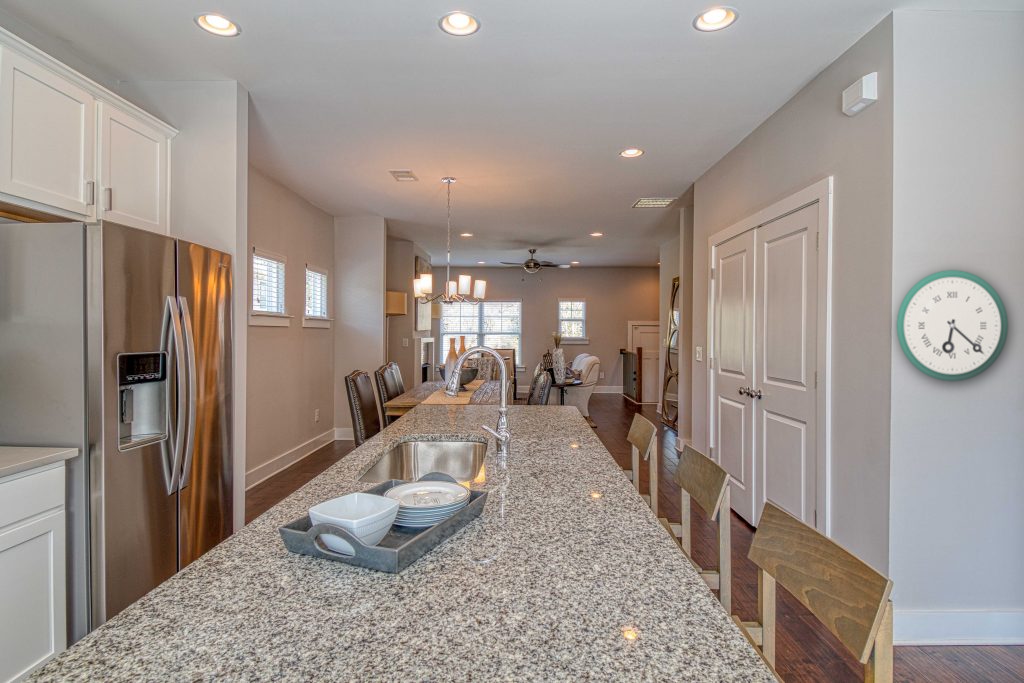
h=6 m=22
